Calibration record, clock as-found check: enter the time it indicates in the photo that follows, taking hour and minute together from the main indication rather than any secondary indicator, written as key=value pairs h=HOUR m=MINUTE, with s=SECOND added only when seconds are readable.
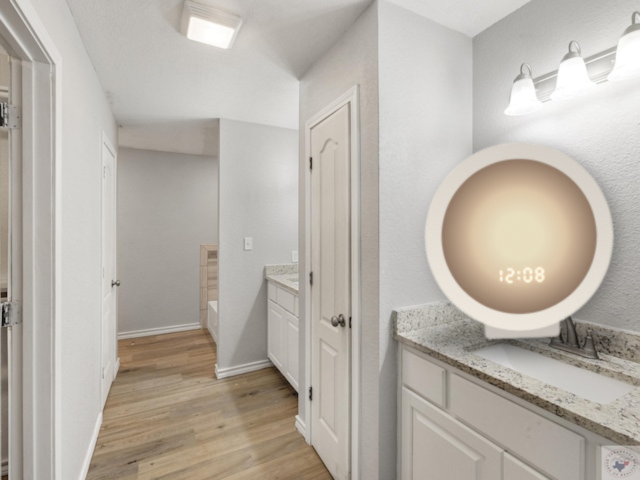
h=12 m=8
